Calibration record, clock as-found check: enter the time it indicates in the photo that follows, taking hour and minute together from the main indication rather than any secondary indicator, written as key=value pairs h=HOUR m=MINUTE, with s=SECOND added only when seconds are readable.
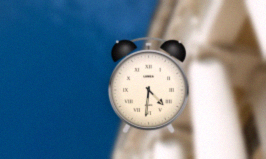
h=4 m=31
